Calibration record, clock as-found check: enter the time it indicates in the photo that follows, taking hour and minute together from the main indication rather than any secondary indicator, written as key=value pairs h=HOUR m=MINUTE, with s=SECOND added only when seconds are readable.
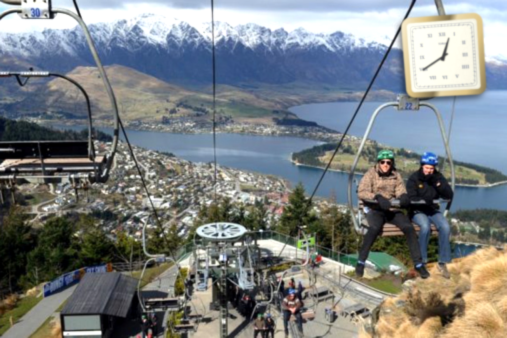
h=12 m=40
